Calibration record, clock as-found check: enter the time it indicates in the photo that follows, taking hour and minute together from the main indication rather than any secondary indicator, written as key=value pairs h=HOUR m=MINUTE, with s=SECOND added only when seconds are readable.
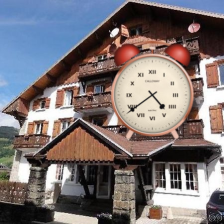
h=4 m=39
